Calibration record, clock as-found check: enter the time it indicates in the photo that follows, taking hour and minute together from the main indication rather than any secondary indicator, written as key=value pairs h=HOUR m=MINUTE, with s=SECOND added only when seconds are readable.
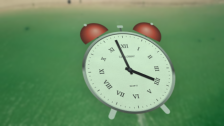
h=3 m=58
